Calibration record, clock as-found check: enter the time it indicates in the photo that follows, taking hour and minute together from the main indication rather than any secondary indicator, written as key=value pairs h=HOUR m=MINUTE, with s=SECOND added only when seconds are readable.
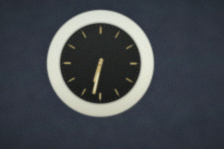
h=6 m=32
